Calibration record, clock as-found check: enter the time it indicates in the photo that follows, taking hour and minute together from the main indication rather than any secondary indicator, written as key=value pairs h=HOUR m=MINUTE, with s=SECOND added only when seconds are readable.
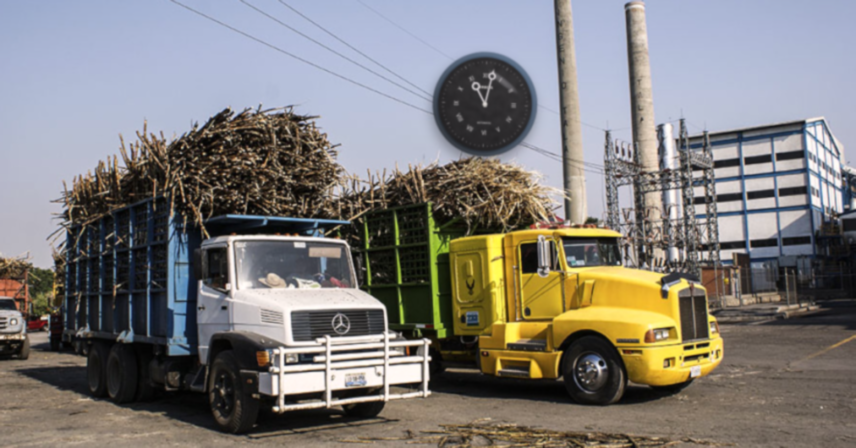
h=11 m=2
